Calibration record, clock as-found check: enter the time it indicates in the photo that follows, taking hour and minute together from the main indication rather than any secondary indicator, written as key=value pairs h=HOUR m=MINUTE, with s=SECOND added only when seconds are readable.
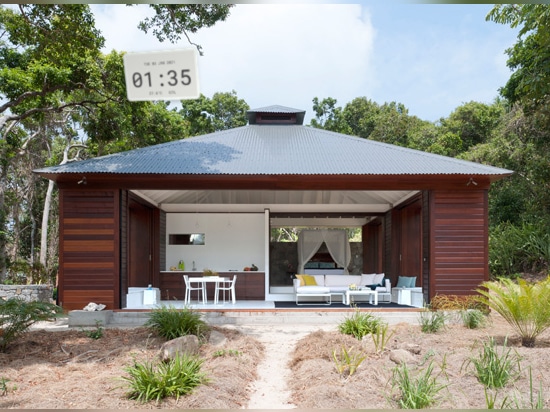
h=1 m=35
